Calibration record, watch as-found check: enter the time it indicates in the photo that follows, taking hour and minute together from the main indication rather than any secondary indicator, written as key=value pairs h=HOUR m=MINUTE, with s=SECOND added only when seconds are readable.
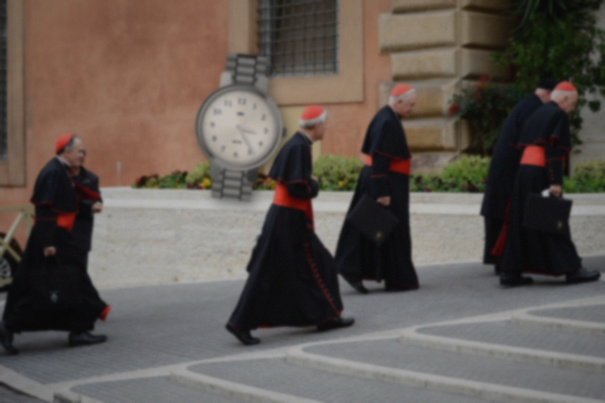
h=3 m=24
